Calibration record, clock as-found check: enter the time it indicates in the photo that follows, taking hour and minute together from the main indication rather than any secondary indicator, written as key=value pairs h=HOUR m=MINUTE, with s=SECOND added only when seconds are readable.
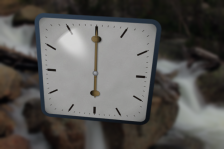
h=6 m=0
